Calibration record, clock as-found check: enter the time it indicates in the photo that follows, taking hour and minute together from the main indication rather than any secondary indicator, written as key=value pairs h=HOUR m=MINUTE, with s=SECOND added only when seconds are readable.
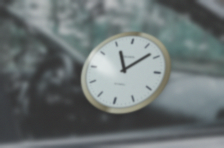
h=11 m=8
